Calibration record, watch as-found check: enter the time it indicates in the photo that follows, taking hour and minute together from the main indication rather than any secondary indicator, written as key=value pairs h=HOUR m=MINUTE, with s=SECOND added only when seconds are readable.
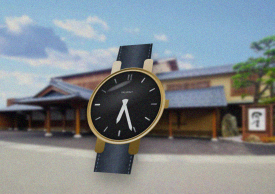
h=6 m=26
